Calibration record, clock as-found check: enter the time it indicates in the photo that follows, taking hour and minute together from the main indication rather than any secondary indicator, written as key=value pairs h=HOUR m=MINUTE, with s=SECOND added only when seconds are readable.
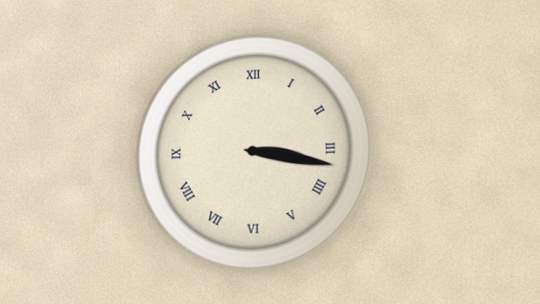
h=3 m=17
